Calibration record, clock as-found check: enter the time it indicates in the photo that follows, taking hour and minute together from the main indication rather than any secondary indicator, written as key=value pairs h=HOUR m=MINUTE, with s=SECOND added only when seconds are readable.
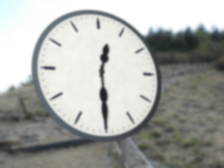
h=12 m=30
